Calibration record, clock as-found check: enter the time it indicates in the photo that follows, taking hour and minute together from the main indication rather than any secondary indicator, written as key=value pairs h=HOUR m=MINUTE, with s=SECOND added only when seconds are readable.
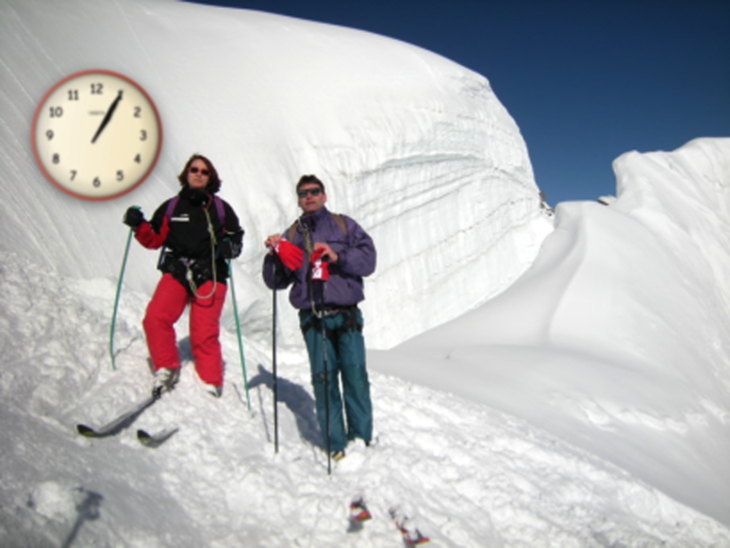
h=1 m=5
